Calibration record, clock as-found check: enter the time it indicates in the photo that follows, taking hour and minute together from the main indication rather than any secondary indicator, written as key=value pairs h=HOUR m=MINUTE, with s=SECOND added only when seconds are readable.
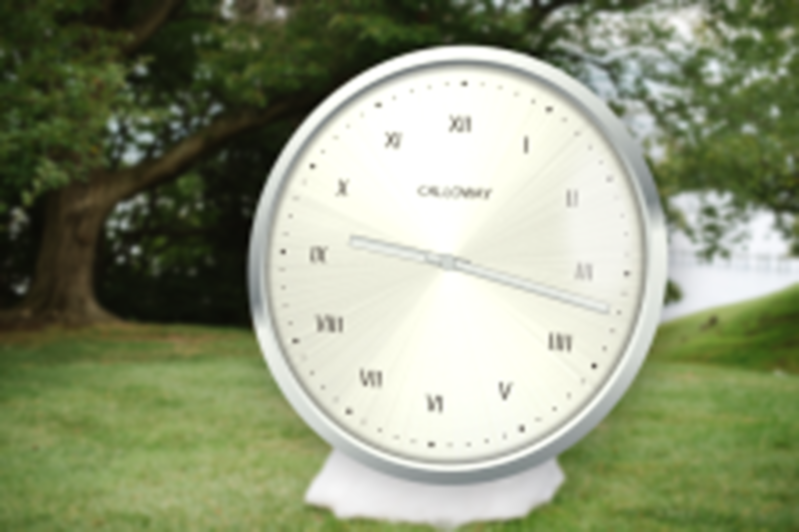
h=9 m=17
